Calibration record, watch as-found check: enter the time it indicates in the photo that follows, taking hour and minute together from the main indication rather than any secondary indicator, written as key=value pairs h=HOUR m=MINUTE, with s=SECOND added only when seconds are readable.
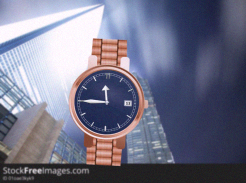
h=11 m=45
